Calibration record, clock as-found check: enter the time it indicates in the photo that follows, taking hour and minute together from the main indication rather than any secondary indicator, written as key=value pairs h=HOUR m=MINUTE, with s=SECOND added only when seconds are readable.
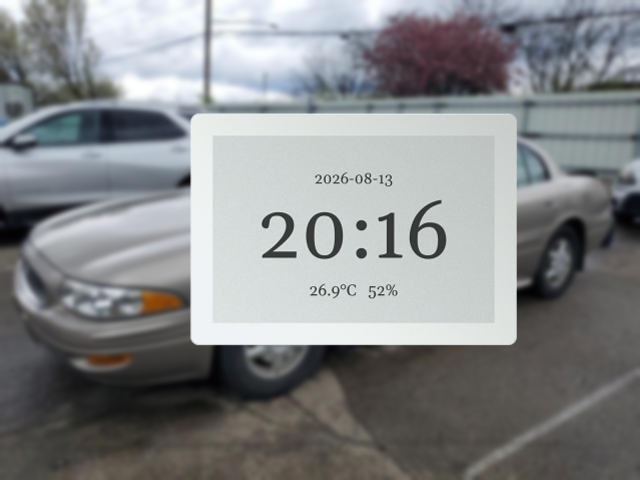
h=20 m=16
